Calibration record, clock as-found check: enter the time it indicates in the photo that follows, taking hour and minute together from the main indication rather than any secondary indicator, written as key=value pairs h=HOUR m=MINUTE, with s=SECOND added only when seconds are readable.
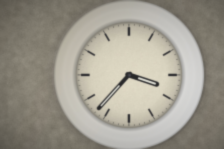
h=3 m=37
